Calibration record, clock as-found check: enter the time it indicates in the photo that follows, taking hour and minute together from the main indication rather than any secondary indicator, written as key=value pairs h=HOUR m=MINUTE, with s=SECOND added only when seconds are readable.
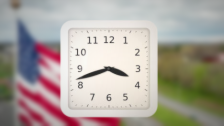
h=3 m=42
